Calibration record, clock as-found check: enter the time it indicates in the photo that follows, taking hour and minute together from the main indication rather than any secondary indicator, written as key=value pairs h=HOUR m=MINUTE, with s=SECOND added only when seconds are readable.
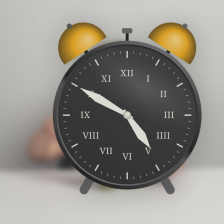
h=4 m=50
